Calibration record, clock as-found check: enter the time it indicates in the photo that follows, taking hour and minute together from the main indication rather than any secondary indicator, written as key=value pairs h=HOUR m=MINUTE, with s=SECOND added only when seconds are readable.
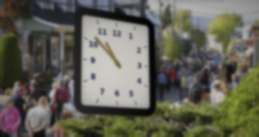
h=10 m=52
